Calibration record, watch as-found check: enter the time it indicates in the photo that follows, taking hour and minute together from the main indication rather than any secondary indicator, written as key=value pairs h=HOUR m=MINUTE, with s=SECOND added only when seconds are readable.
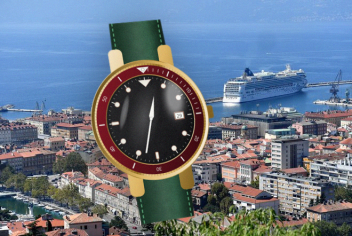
h=12 m=33
